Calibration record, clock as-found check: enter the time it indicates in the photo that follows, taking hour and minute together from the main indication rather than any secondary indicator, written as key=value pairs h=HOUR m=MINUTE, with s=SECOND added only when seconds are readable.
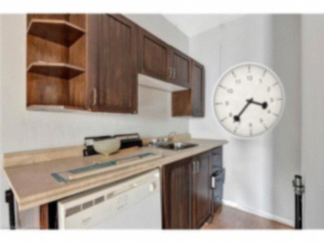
h=3 m=37
